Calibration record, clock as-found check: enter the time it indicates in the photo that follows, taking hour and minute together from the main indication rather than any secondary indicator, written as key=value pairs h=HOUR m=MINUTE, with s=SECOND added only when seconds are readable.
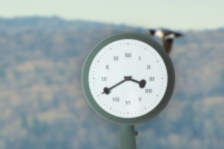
h=3 m=40
